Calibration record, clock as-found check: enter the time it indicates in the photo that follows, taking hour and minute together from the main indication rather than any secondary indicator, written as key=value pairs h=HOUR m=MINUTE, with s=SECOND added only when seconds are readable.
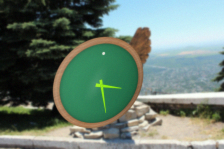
h=3 m=28
